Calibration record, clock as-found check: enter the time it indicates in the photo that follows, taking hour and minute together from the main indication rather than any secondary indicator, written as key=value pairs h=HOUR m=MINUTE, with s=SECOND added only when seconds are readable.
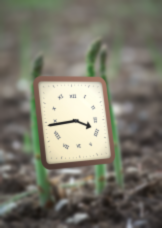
h=3 m=44
